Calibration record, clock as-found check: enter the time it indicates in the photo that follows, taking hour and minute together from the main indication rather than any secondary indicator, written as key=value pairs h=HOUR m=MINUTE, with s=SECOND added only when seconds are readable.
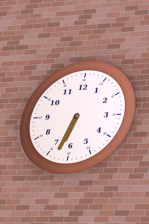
h=6 m=33
